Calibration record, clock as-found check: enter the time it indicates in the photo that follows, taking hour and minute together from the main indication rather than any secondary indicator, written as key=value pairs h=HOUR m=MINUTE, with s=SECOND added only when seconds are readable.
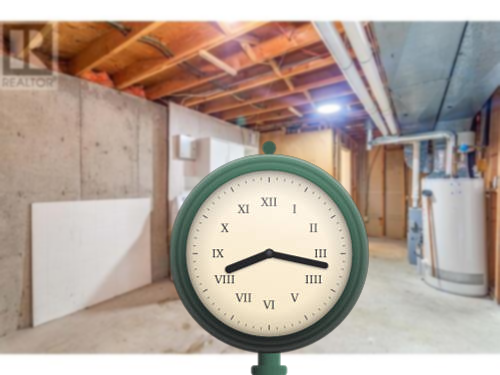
h=8 m=17
